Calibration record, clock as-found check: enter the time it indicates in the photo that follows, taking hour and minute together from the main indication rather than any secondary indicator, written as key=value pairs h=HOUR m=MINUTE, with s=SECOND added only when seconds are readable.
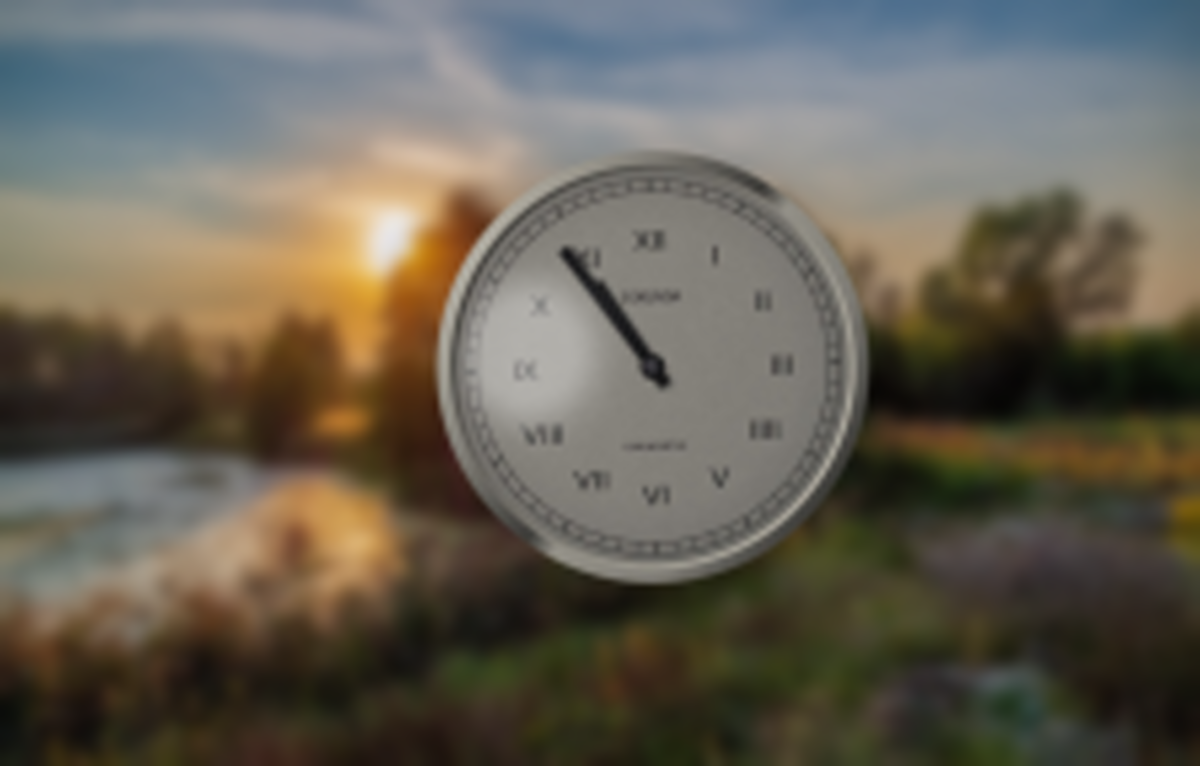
h=10 m=54
